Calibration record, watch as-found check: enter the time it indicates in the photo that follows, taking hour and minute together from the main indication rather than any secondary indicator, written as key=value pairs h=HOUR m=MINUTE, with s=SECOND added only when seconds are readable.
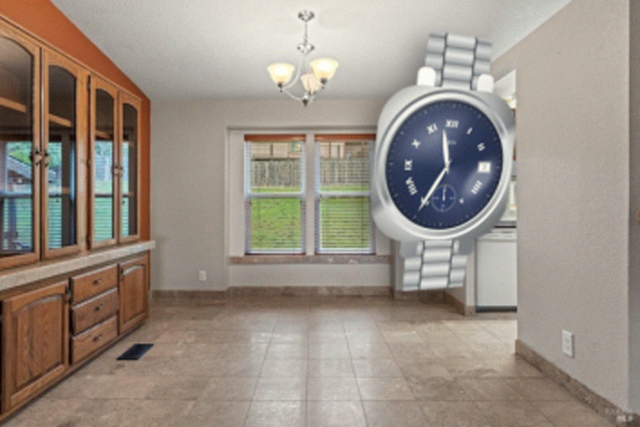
h=11 m=35
